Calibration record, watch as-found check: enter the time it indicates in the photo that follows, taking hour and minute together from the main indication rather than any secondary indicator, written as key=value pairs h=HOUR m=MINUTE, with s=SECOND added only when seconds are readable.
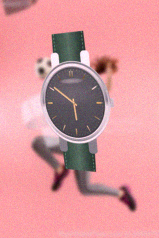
h=5 m=51
